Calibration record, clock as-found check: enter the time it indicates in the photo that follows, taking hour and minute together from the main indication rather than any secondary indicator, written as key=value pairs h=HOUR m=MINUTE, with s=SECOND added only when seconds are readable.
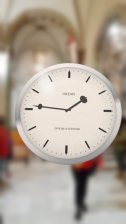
h=1 m=46
